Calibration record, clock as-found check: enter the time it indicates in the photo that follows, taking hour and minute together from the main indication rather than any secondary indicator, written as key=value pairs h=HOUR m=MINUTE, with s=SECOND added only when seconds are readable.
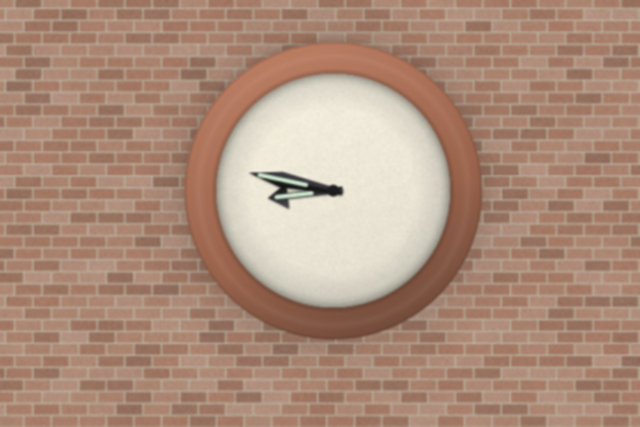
h=8 m=47
